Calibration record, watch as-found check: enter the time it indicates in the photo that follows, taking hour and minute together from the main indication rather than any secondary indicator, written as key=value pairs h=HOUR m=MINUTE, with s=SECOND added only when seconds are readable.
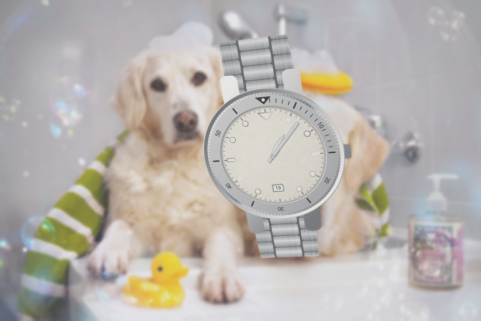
h=1 m=7
